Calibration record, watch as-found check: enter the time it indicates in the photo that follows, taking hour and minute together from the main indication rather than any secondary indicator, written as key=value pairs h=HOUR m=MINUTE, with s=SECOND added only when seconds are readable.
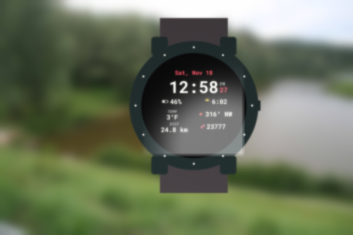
h=12 m=58
